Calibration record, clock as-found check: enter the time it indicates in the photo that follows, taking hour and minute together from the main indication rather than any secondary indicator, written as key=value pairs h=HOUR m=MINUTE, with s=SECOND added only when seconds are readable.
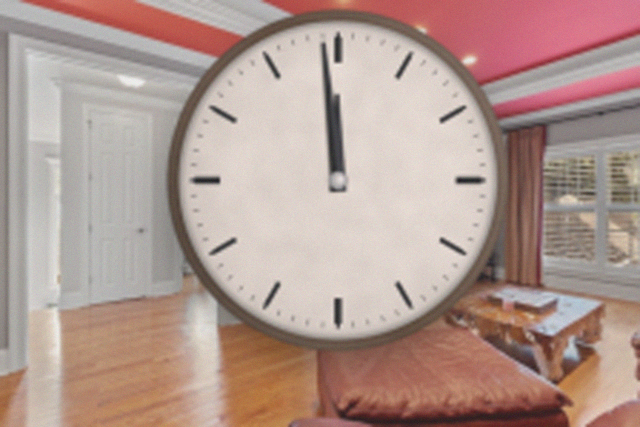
h=11 m=59
